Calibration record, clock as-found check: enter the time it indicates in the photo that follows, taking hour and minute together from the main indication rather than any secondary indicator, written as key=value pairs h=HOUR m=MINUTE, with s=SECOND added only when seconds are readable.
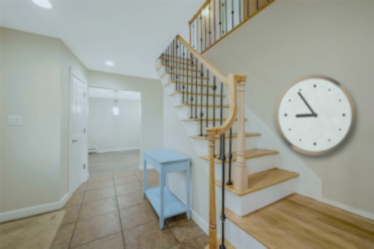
h=8 m=54
